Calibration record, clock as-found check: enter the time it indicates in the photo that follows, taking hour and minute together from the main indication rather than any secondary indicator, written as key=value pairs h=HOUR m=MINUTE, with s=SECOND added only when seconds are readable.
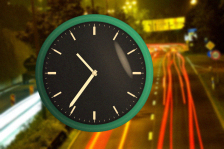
h=10 m=36
